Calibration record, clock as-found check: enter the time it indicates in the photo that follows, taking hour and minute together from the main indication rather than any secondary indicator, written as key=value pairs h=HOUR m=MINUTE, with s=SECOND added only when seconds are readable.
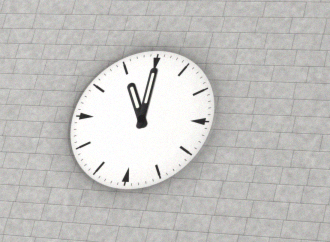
h=11 m=0
